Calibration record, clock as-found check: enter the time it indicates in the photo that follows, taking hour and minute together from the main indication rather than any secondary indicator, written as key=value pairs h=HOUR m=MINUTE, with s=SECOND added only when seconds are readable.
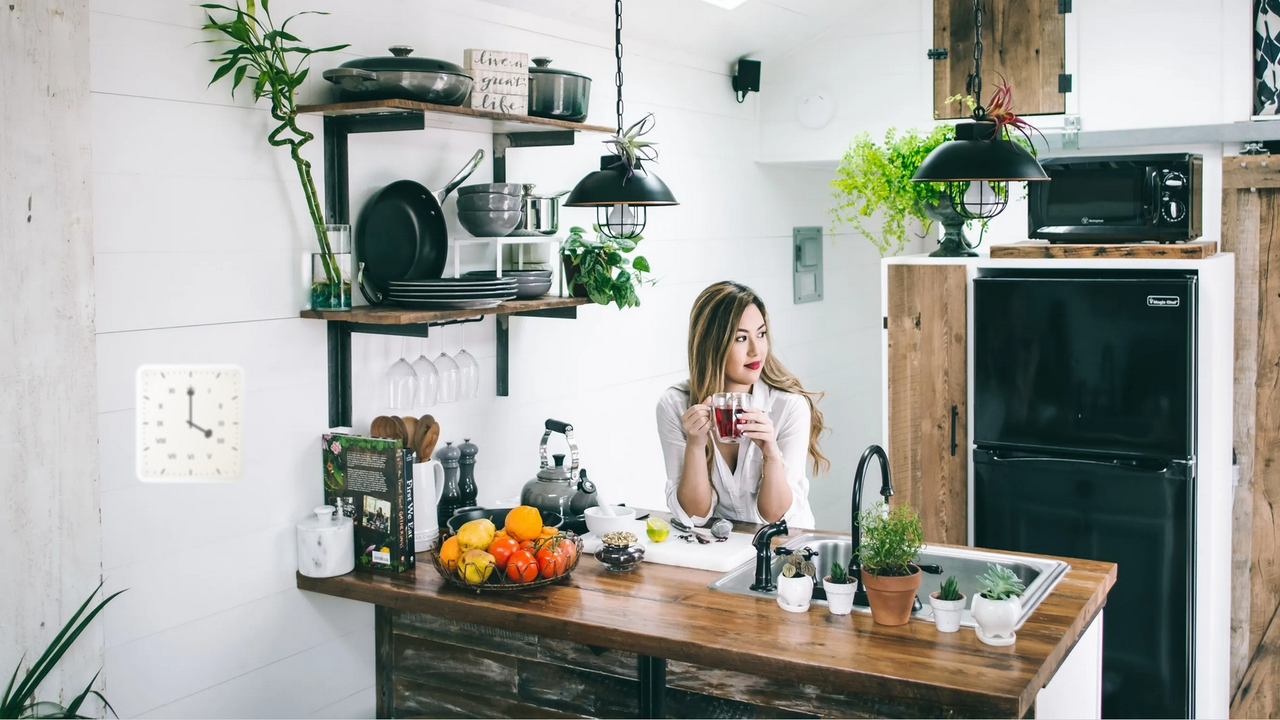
h=4 m=0
